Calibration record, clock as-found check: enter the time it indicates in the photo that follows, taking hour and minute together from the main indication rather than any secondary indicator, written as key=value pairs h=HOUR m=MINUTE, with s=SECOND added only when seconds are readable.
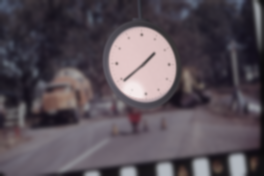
h=1 m=39
